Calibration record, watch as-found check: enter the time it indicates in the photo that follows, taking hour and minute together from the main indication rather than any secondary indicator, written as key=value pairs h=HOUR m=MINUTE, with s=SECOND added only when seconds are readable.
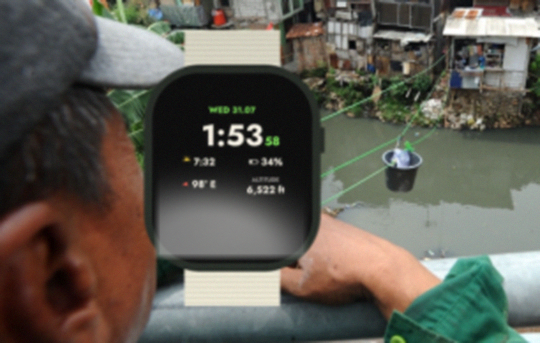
h=1 m=53
